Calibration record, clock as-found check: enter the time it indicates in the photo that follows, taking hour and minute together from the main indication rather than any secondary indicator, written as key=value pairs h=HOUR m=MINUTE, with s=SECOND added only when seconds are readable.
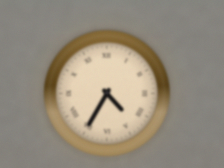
h=4 m=35
